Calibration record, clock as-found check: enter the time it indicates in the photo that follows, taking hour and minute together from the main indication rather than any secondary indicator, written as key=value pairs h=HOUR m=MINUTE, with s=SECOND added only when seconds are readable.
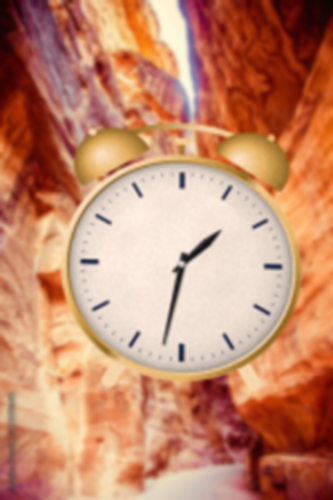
h=1 m=32
